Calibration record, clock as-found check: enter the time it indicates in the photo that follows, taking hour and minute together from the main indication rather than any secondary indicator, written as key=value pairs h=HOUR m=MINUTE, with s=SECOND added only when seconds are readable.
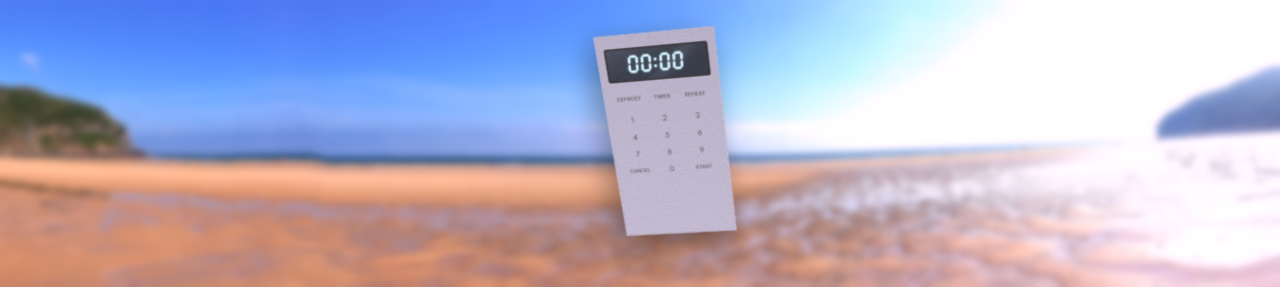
h=0 m=0
